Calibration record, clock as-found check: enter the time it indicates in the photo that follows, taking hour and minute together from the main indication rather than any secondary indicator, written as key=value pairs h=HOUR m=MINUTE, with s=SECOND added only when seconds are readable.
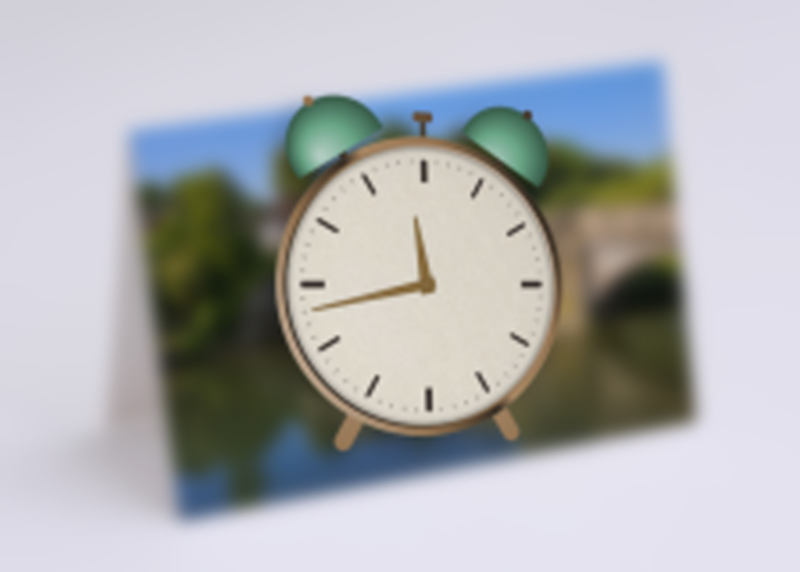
h=11 m=43
